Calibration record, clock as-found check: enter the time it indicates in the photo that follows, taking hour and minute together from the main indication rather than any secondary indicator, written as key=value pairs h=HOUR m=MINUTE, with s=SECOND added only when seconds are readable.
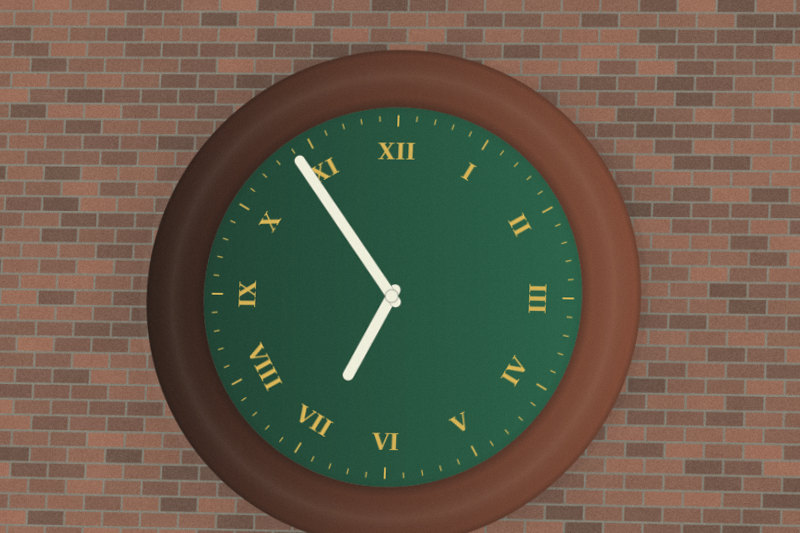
h=6 m=54
